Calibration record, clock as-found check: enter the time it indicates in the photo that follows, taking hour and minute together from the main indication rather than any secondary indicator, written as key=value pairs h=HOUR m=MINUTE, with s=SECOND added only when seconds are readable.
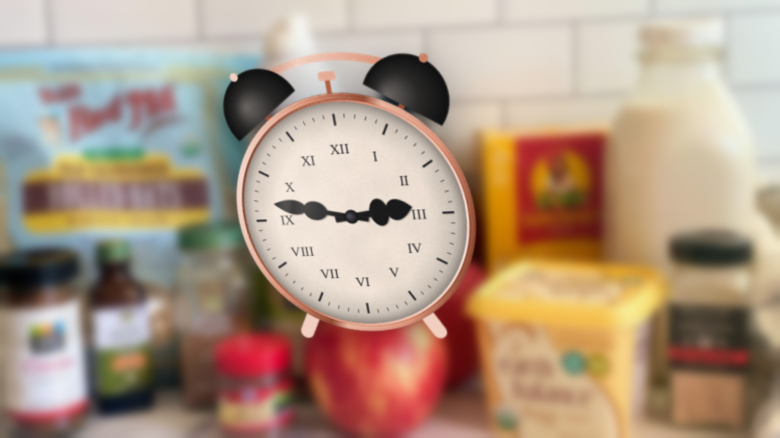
h=2 m=47
